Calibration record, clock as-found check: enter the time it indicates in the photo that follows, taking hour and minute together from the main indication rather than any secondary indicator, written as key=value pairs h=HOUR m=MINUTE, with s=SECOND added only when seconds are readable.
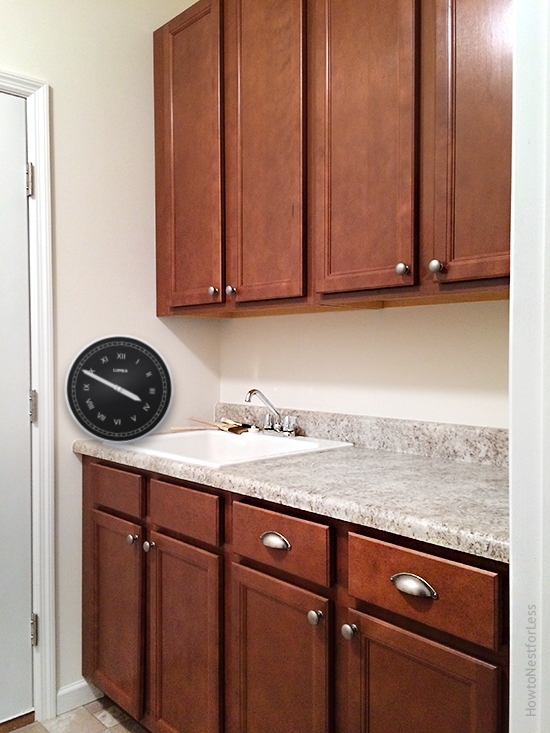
h=3 m=49
